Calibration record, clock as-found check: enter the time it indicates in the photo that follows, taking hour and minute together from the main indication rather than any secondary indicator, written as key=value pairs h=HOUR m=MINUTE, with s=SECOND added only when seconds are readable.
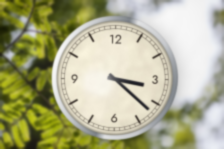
h=3 m=22
